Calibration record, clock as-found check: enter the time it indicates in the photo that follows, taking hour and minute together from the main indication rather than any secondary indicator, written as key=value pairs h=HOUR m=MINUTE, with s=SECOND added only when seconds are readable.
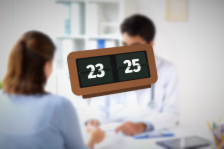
h=23 m=25
